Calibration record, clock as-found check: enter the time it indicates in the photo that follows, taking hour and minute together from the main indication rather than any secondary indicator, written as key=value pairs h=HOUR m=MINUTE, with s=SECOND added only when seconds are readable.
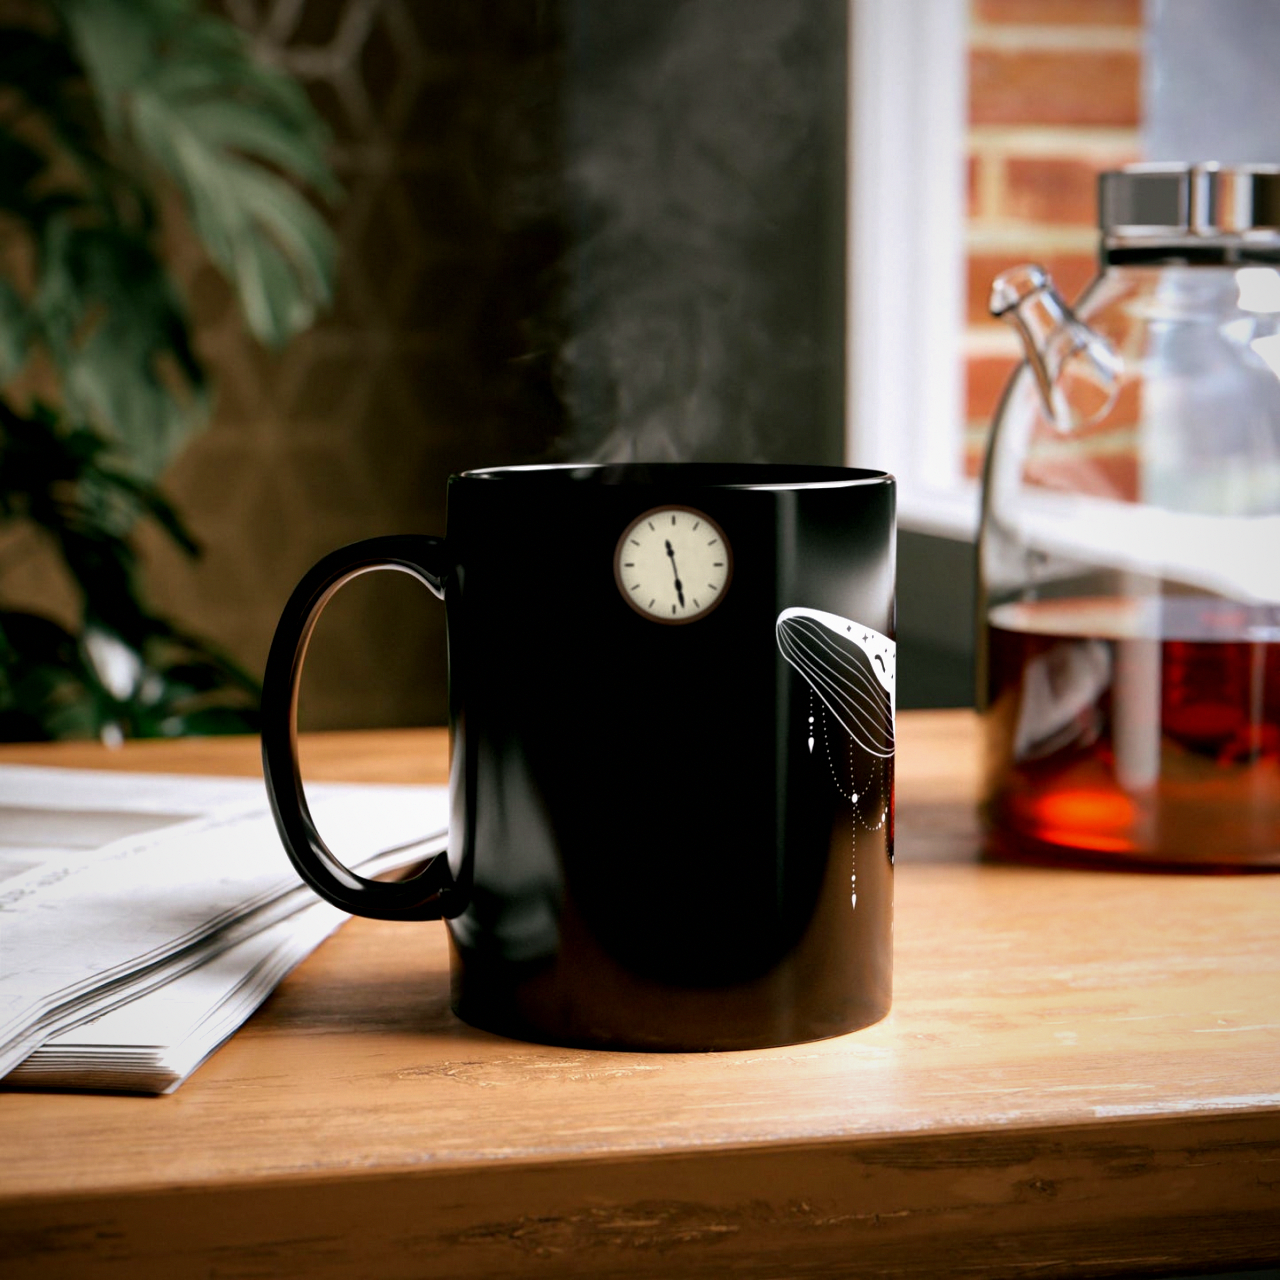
h=11 m=28
